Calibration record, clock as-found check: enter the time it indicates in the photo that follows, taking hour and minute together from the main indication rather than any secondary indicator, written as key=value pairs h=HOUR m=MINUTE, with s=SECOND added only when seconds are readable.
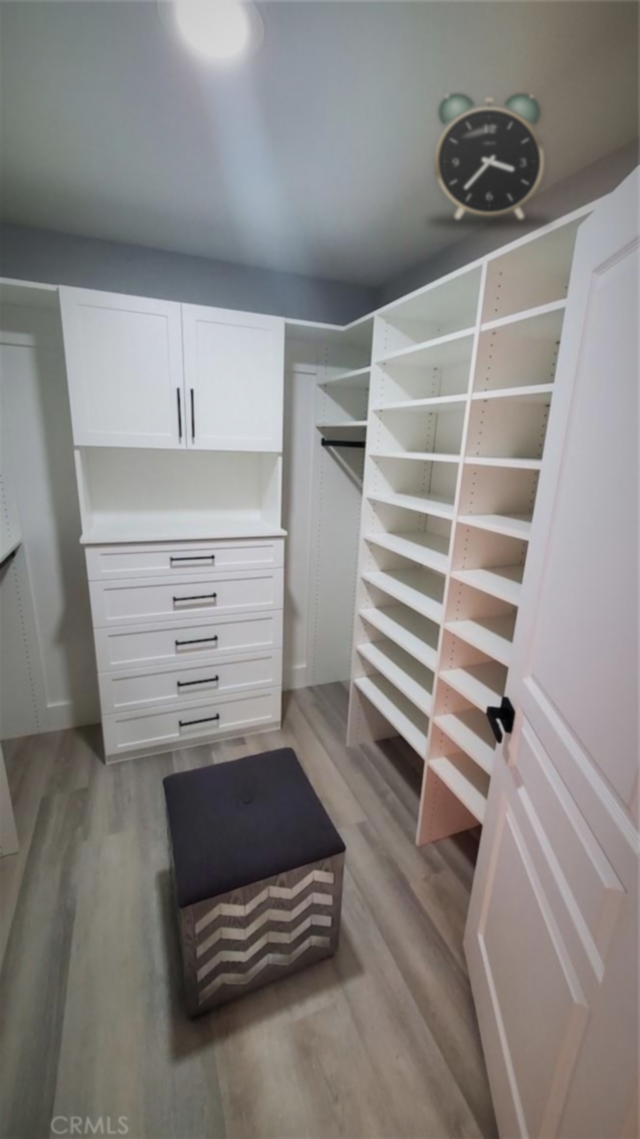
h=3 m=37
